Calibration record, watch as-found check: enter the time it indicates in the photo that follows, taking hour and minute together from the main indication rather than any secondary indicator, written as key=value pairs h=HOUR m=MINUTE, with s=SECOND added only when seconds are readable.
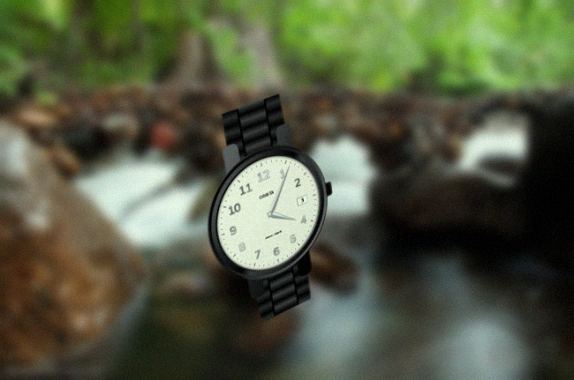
h=4 m=6
